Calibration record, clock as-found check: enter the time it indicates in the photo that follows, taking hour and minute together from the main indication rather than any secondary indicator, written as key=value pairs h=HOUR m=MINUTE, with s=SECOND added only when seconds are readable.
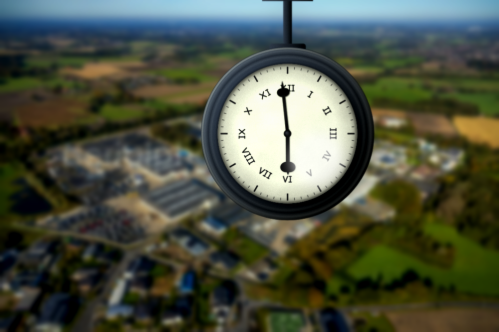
h=5 m=59
